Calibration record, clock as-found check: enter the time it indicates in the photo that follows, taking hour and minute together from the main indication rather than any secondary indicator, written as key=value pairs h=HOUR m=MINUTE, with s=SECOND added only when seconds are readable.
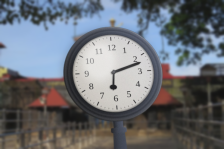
h=6 m=12
